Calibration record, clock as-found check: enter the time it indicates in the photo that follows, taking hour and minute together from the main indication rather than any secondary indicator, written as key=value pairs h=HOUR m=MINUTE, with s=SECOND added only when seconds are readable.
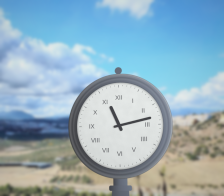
h=11 m=13
